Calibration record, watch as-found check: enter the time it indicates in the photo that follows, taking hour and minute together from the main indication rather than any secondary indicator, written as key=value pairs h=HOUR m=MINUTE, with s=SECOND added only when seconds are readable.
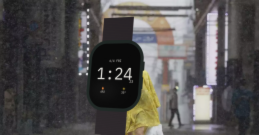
h=1 m=24
